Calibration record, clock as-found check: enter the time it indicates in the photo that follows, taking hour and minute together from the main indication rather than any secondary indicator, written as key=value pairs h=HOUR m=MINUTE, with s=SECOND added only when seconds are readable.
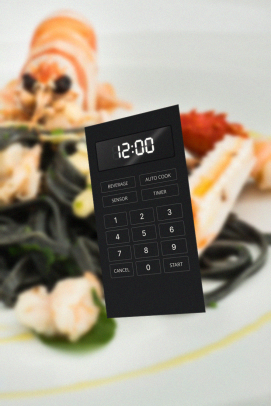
h=12 m=0
